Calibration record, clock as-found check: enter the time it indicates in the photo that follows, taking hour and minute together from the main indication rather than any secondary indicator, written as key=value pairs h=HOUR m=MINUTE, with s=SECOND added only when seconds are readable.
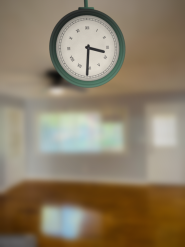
h=3 m=31
